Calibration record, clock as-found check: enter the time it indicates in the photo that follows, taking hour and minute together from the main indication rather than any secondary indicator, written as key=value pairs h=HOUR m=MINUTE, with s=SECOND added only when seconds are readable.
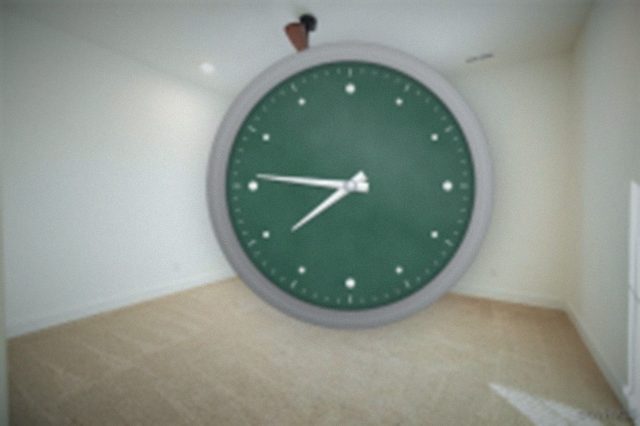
h=7 m=46
